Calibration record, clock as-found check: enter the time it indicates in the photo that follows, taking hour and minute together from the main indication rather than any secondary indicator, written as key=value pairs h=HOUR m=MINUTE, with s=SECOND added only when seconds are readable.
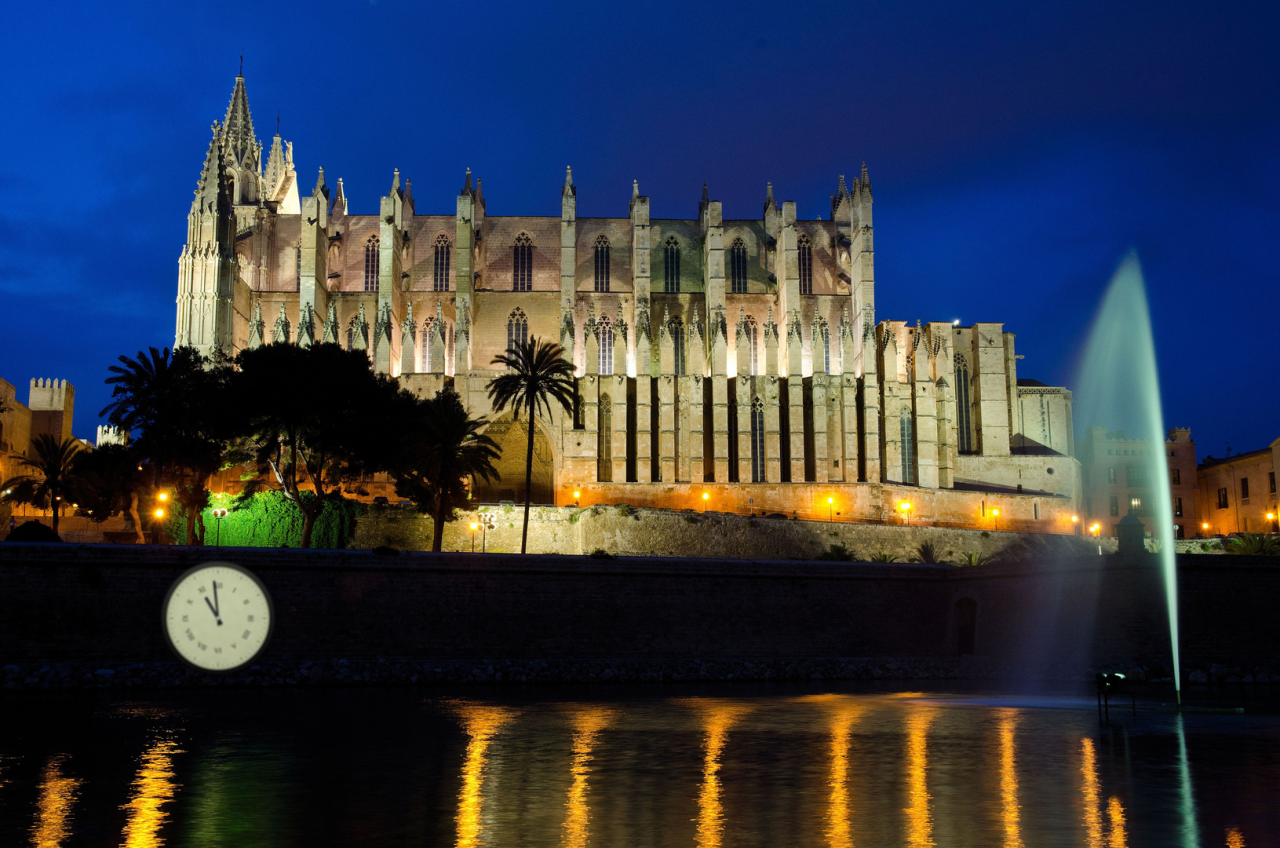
h=10 m=59
